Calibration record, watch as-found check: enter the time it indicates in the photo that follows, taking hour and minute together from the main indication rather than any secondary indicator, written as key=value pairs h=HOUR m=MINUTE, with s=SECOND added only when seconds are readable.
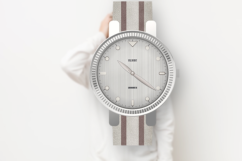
h=10 m=21
